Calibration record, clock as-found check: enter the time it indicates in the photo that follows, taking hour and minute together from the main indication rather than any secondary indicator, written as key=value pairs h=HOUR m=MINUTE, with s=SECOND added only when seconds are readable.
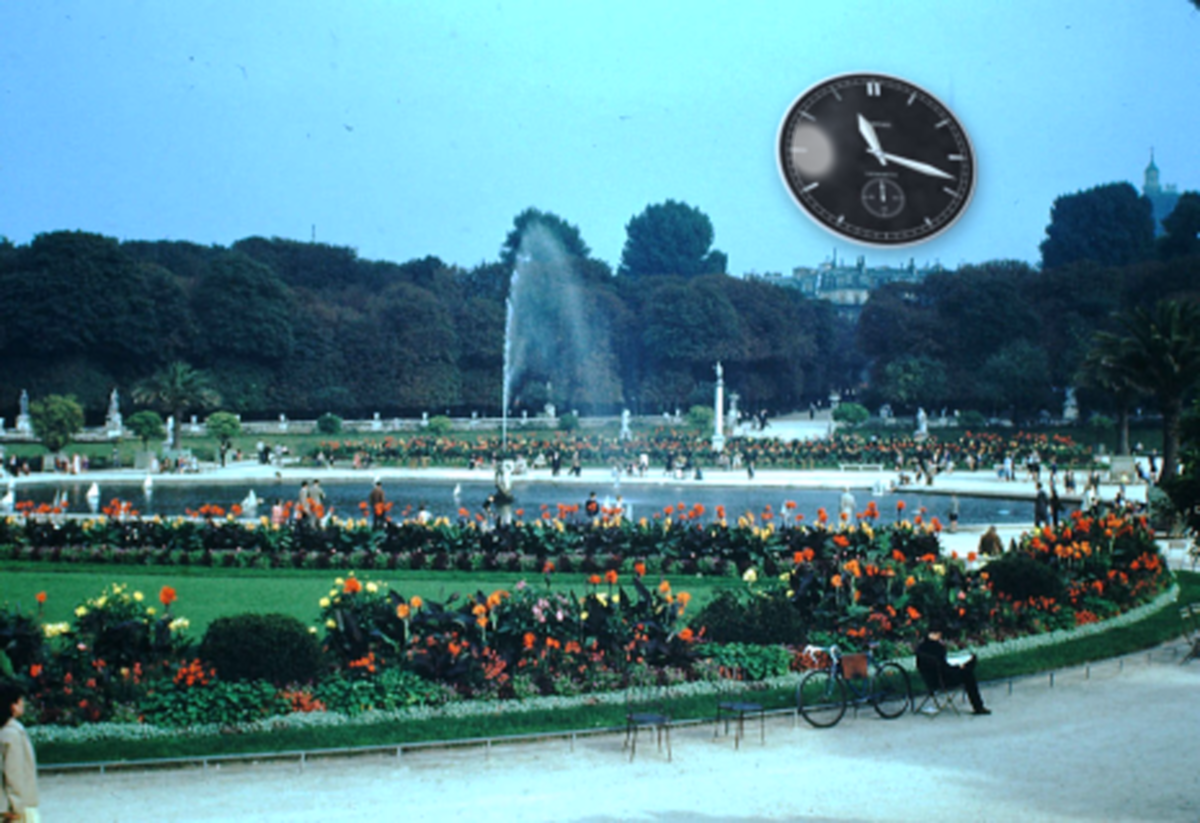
h=11 m=18
